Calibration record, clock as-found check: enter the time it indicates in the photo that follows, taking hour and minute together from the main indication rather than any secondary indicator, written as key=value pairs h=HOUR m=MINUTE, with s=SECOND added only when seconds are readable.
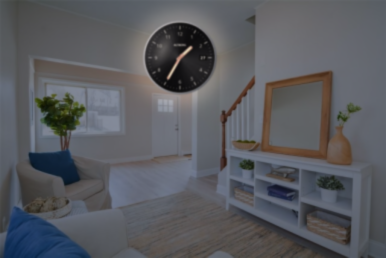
h=1 m=35
